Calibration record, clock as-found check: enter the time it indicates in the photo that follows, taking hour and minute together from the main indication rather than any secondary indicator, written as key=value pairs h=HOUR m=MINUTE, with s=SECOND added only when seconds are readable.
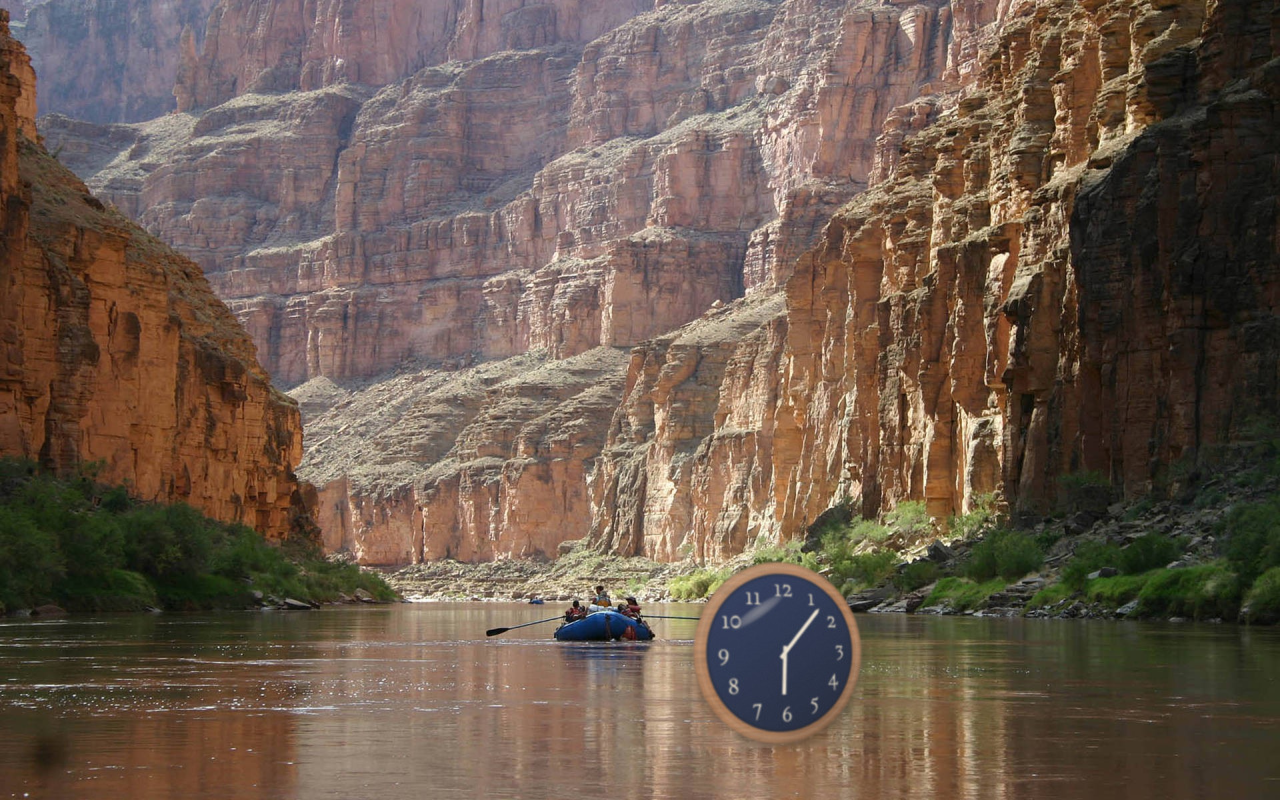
h=6 m=7
